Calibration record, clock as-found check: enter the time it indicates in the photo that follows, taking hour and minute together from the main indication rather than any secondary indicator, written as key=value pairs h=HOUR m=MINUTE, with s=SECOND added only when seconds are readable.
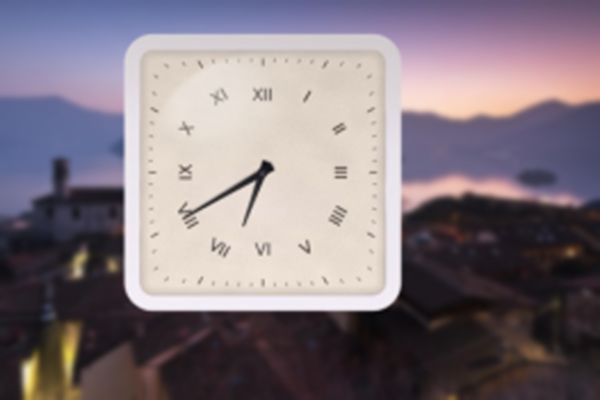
h=6 m=40
